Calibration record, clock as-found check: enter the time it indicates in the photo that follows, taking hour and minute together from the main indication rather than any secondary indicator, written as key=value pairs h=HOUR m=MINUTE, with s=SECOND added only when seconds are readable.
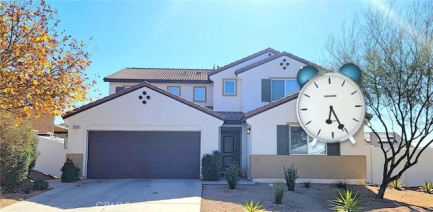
h=6 m=26
